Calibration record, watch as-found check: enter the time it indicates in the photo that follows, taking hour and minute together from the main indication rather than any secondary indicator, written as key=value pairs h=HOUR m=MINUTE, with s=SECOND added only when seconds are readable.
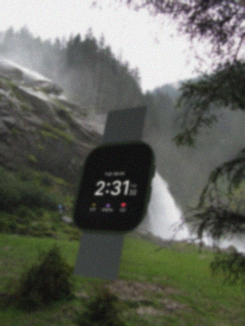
h=2 m=31
